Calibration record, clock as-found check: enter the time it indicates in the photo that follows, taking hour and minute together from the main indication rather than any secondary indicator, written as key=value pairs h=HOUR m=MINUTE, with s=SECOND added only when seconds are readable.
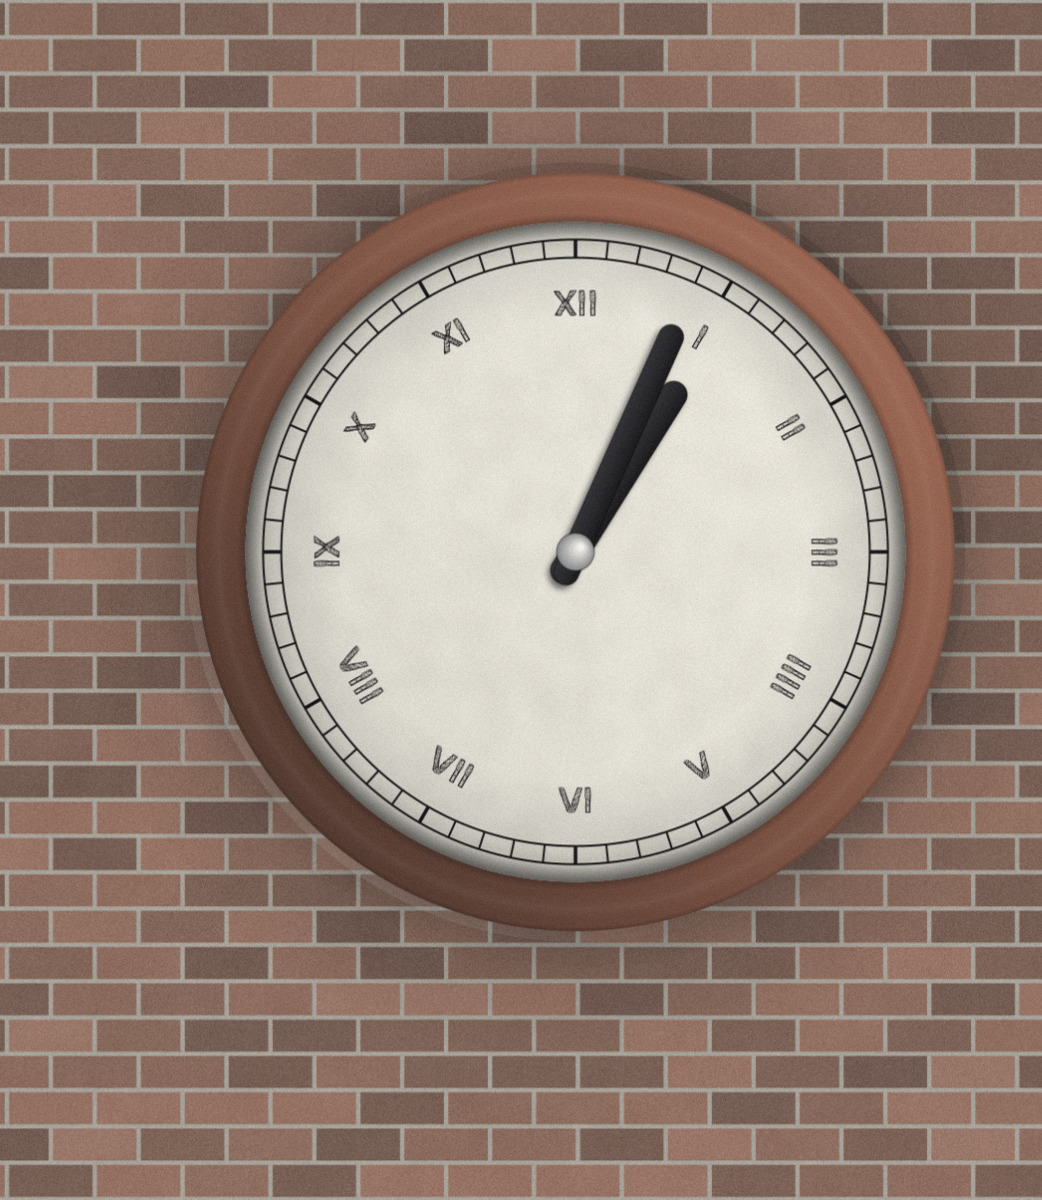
h=1 m=4
